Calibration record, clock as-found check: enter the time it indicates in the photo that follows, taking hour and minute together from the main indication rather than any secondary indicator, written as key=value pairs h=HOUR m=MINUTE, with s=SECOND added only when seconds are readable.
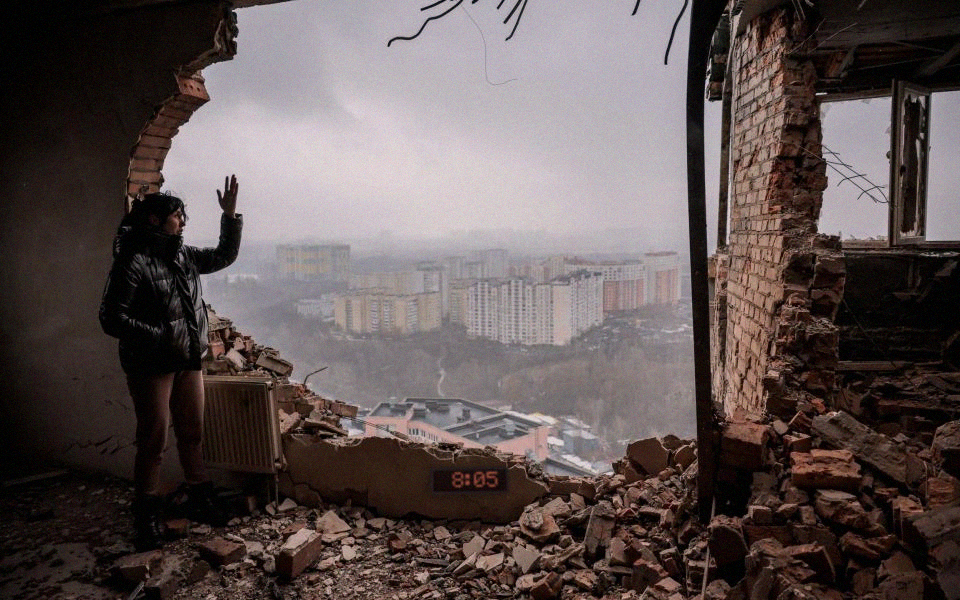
h=8 m=5
